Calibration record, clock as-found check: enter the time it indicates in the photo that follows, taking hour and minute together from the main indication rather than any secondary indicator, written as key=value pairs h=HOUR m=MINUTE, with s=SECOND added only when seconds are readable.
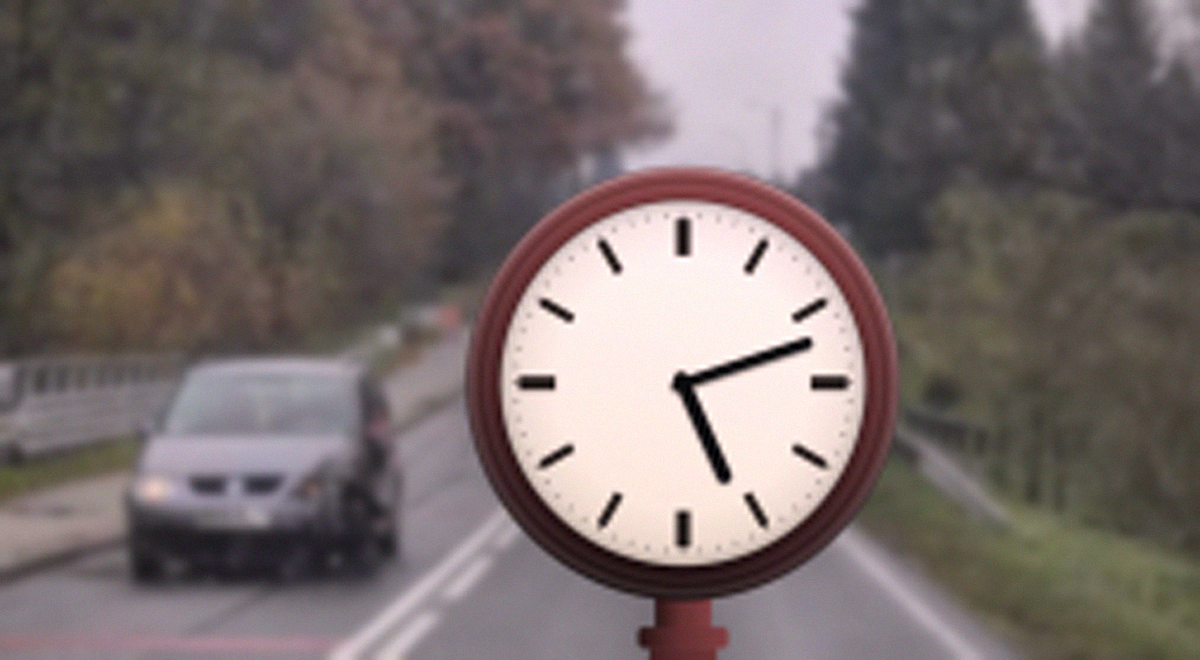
h=5 m=12
